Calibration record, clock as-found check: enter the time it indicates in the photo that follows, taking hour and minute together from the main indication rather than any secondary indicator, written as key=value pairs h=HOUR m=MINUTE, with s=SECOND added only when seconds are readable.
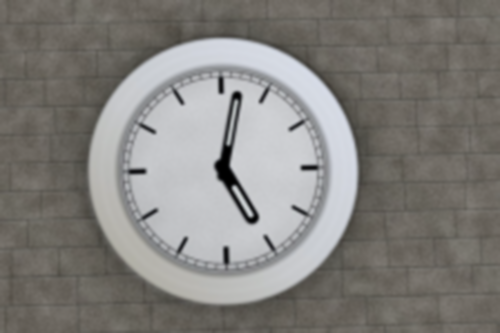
h=5 m=2
